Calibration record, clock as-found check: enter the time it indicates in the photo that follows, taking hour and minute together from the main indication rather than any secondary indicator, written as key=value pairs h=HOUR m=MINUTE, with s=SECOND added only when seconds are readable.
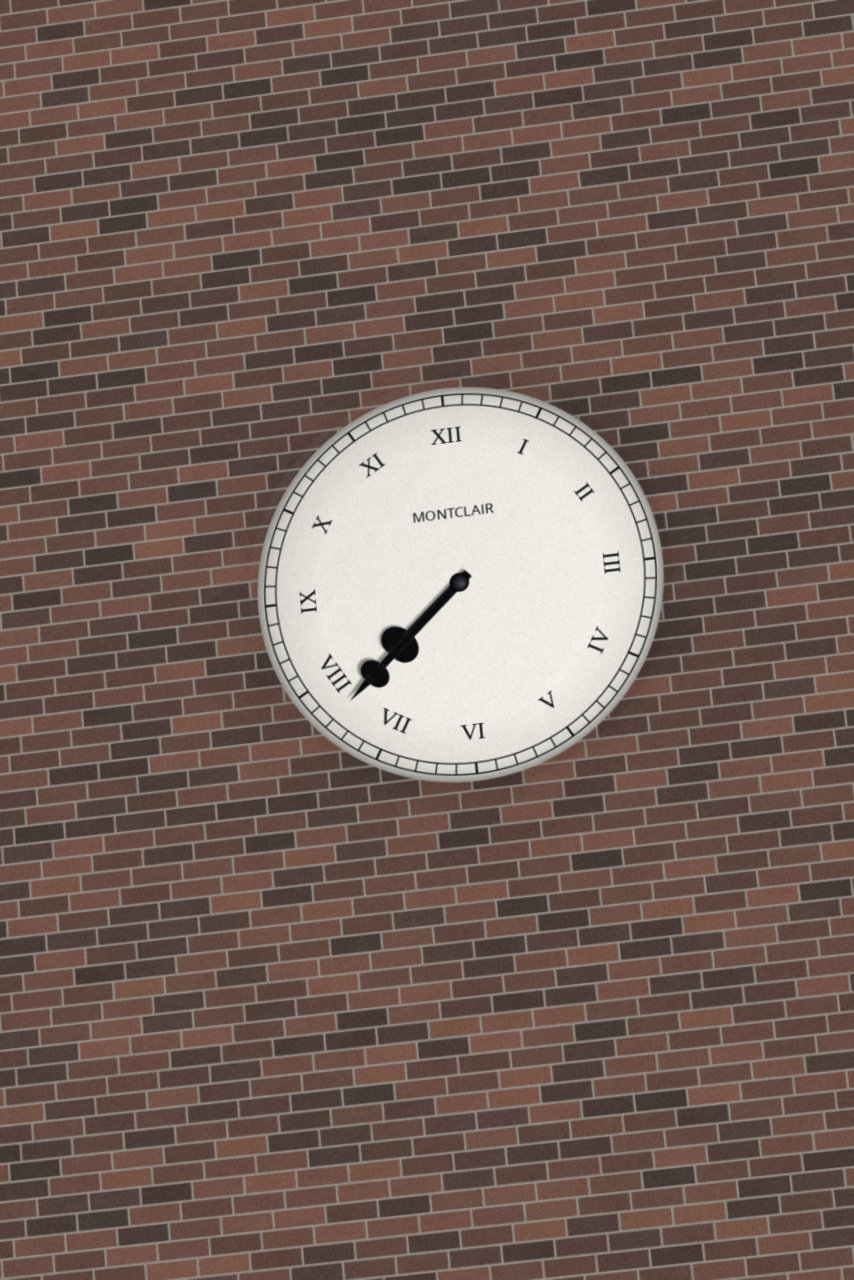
h=7 m=38
